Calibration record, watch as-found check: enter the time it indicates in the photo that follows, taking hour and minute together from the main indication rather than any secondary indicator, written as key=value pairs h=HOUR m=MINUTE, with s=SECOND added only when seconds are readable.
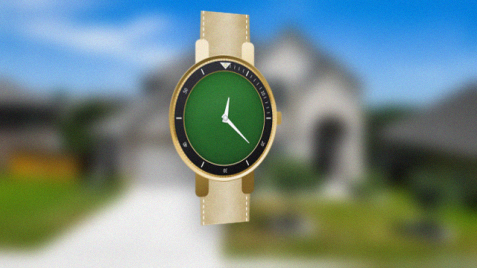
h=12 m=22
